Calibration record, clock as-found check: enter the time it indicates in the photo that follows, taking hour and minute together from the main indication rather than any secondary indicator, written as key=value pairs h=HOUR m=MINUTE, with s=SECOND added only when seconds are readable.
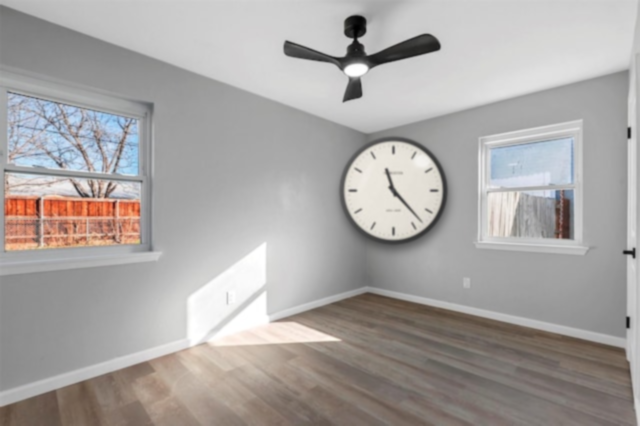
h=11 m=23
